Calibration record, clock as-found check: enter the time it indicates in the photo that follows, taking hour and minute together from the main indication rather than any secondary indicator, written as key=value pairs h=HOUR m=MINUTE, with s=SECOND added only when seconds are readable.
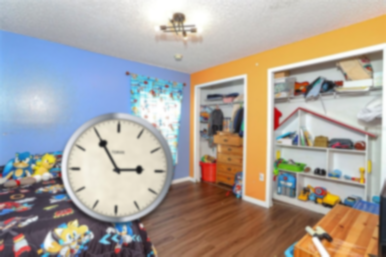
h=2 m=55
